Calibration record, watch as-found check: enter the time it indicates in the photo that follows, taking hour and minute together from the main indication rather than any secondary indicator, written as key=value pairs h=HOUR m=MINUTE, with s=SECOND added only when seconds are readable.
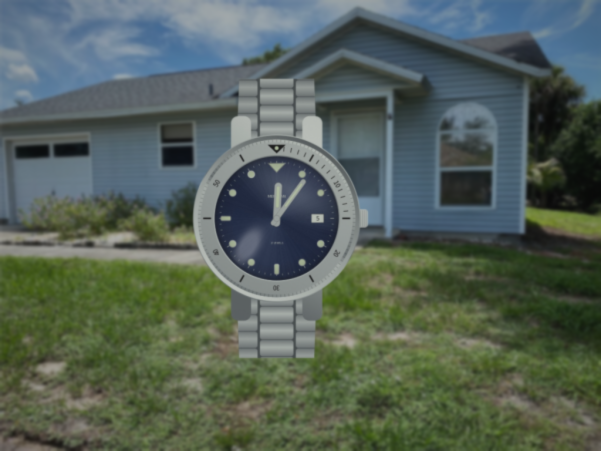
h=12 m=6
